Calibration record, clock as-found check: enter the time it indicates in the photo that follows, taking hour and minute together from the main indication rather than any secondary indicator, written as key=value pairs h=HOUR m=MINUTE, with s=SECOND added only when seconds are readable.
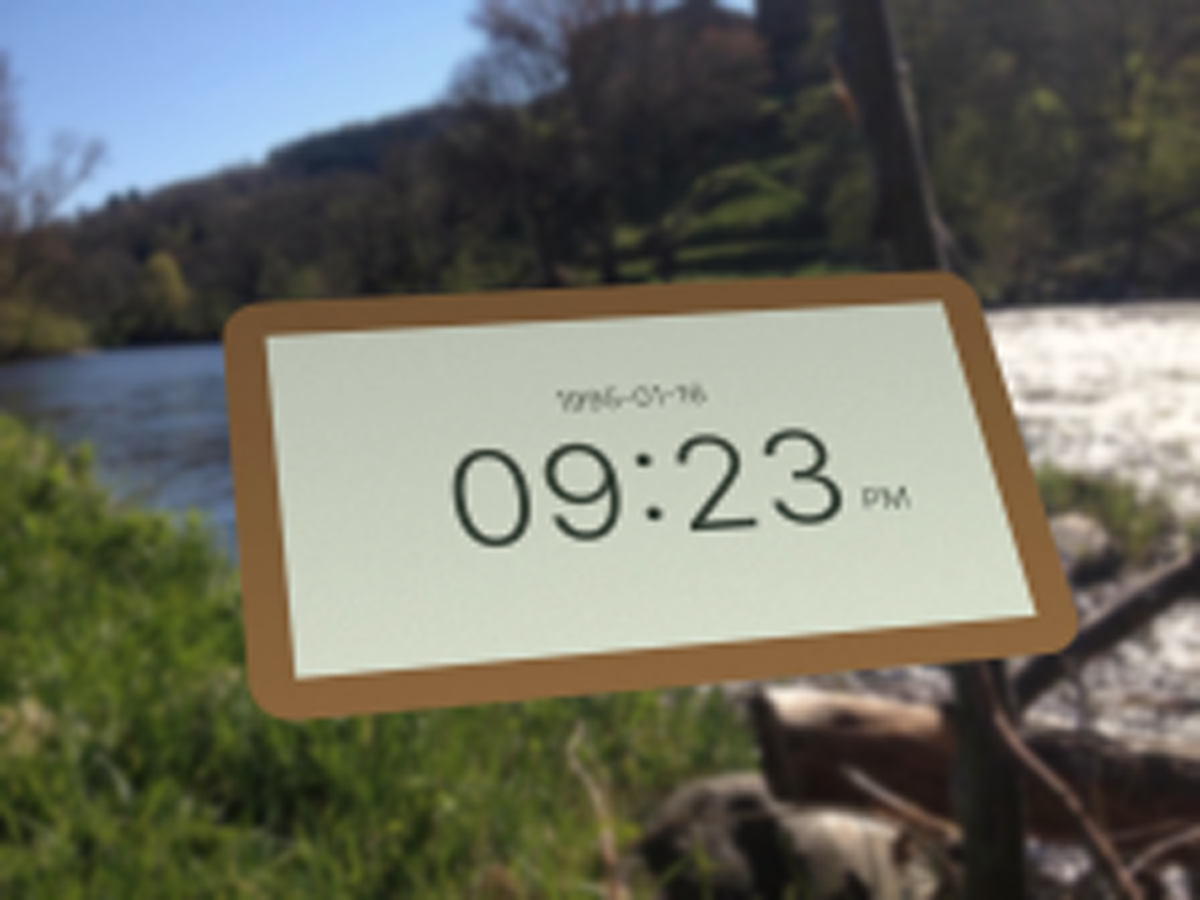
h=9 m=23
